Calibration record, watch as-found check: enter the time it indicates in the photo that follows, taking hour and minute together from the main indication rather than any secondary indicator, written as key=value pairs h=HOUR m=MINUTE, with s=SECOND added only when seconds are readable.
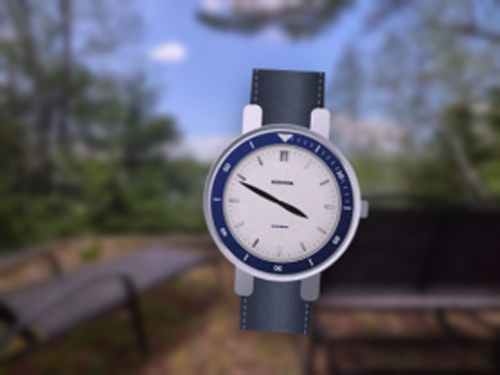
h=3 m=49
